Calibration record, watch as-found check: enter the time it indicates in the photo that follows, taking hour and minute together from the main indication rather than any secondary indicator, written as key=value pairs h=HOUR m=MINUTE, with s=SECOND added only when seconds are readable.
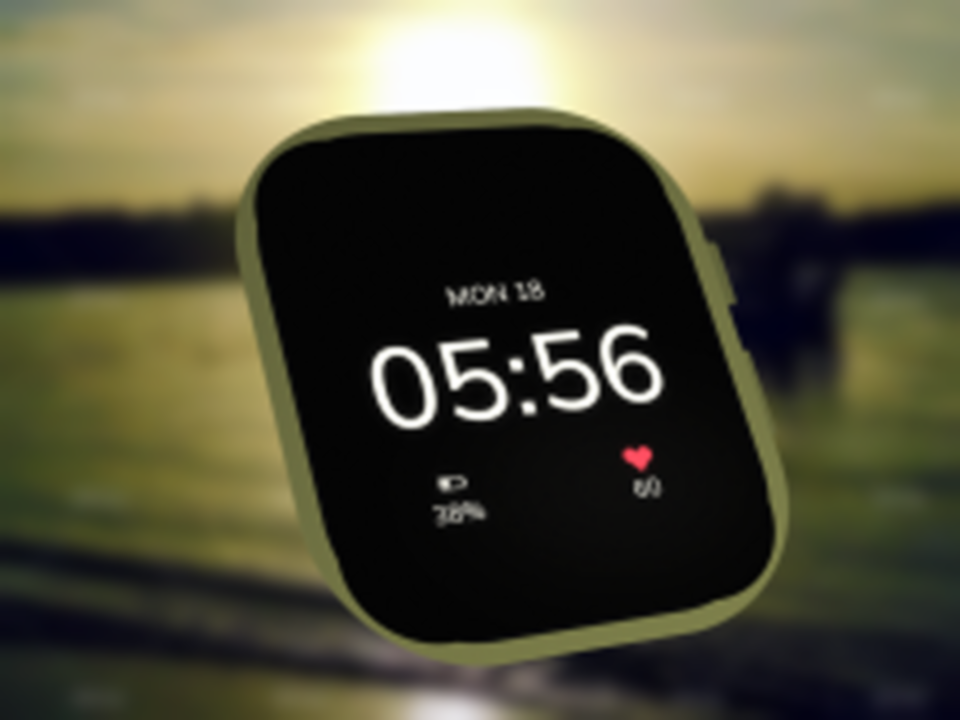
h=5 m=56
